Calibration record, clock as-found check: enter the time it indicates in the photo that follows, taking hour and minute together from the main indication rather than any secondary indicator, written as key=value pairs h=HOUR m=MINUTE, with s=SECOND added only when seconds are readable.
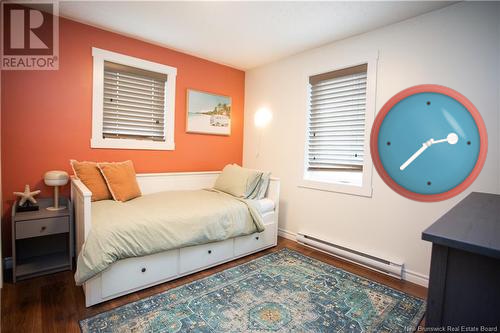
h=2 m=38
